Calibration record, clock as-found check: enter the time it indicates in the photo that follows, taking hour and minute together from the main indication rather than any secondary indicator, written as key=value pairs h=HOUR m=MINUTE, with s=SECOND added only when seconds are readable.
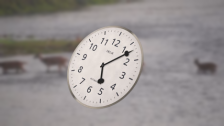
h=5 m=7
